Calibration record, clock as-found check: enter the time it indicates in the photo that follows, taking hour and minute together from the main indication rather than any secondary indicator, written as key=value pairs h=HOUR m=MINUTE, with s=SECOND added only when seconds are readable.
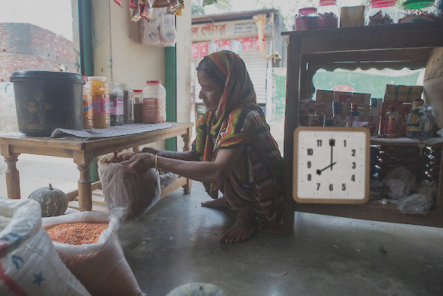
h=8 m=0
